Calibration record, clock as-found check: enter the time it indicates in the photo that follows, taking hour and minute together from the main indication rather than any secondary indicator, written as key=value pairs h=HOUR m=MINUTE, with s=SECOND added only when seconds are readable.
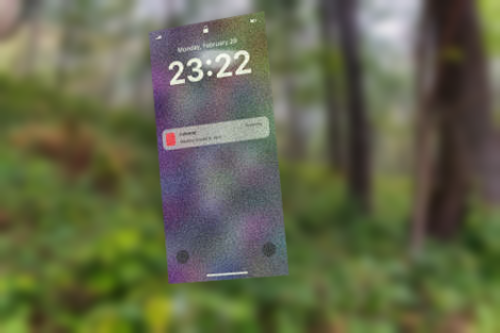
h=23 m=22
